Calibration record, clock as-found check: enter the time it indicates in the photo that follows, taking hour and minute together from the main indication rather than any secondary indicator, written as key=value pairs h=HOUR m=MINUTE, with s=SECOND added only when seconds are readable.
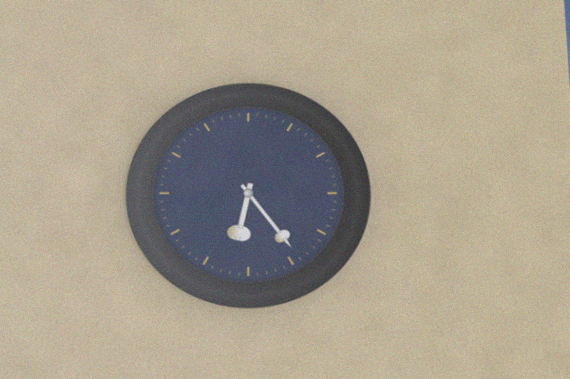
h=6 m=24
